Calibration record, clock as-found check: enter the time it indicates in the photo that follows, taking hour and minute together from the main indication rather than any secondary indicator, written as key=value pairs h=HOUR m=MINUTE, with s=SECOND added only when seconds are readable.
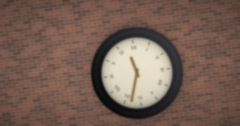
h=11 m=33
